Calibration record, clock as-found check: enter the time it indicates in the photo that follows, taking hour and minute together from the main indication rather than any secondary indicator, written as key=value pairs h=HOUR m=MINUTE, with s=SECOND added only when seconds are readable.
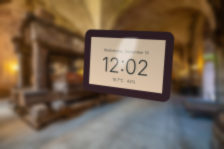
h=12 m=2
